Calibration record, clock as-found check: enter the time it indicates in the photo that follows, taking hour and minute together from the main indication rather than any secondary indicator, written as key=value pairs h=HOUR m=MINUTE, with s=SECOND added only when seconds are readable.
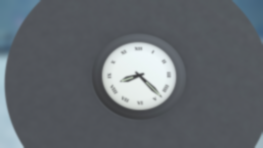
h=8 m=23
